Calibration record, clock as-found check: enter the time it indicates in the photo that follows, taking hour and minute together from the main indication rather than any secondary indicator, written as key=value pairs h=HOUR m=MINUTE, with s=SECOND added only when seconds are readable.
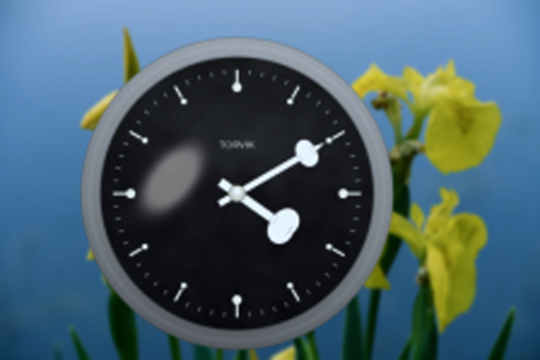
h=4 m=10
